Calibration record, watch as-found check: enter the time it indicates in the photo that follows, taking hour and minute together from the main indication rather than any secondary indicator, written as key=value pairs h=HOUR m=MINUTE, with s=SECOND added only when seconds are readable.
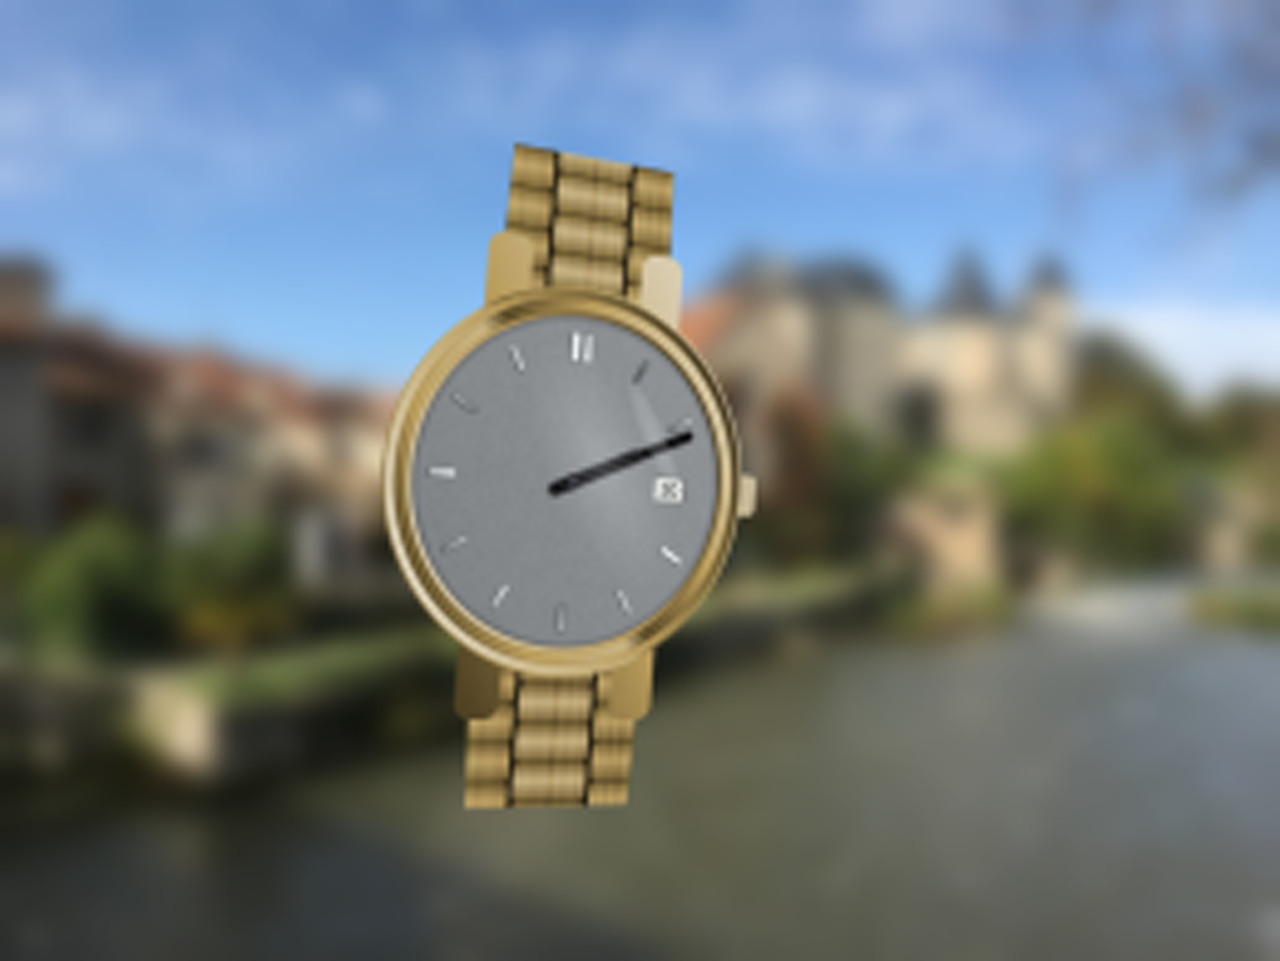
h=2 m=11
